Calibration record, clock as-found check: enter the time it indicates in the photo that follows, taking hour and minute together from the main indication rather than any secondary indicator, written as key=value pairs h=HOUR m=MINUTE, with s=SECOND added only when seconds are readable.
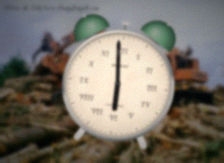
h=5 m=59
